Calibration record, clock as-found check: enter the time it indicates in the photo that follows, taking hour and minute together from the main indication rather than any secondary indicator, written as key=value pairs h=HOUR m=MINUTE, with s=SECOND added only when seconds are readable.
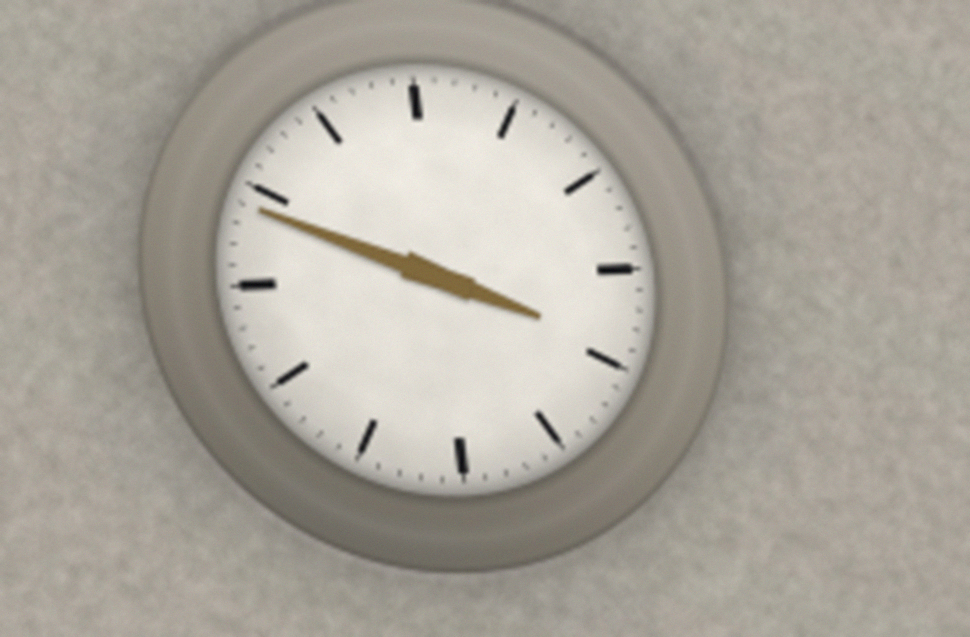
h=3 m=49
